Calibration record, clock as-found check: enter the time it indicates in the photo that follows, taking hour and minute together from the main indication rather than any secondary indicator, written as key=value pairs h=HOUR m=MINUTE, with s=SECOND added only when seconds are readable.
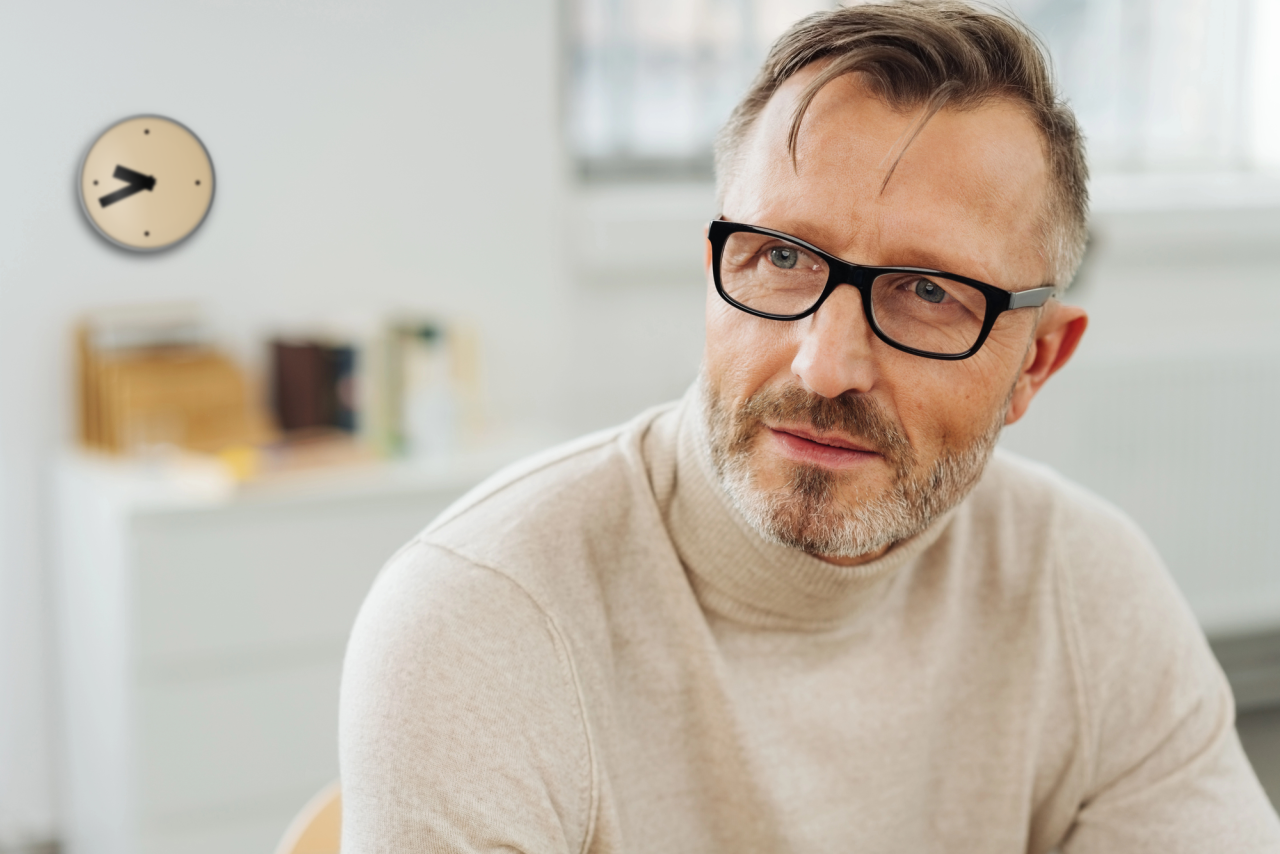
h=9 m=41
